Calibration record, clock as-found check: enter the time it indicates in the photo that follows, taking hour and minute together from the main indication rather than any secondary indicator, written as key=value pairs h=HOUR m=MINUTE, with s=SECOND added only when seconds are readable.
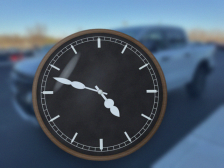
h=4 m=48
